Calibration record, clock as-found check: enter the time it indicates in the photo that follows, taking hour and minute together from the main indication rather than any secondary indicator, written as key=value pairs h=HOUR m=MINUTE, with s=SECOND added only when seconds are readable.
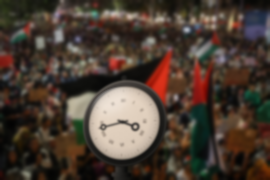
h=3 m=43
